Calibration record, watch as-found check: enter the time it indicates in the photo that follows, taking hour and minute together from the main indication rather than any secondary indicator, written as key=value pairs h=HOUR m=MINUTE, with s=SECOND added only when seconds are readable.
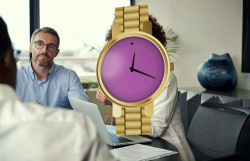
h=12 m=19
